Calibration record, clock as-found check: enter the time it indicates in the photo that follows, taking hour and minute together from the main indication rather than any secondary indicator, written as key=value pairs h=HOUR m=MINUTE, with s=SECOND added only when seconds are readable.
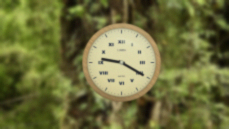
h=9 m=20
